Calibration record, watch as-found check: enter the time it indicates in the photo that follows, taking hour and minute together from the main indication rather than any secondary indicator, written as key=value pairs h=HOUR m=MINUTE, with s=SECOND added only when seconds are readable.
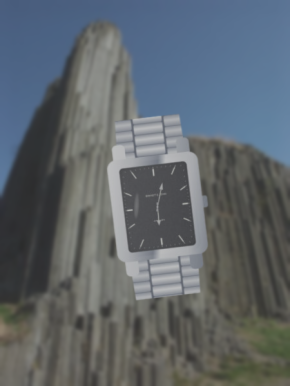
h=6 m=3
